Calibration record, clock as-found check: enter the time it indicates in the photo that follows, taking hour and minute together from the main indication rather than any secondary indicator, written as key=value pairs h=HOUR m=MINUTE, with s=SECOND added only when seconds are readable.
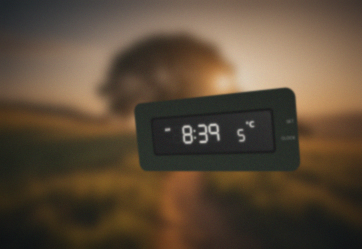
h=8 m=39
